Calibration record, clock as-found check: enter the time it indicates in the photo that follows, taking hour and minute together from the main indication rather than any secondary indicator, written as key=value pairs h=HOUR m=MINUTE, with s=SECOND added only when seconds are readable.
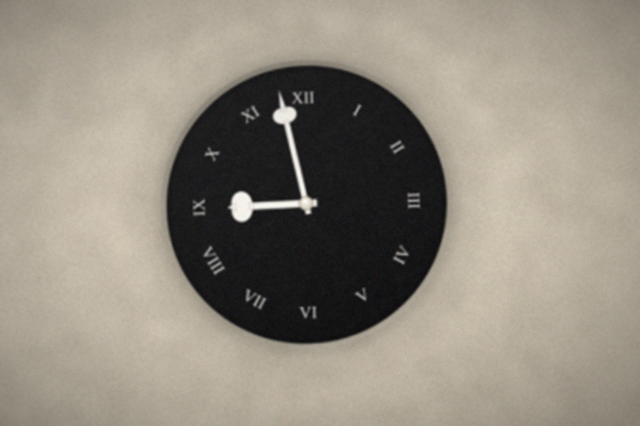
h=8 m=58
